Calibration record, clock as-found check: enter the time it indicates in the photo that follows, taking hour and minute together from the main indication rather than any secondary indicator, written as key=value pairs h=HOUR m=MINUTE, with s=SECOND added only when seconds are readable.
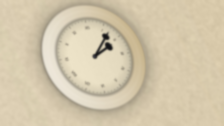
h=2 m=7
